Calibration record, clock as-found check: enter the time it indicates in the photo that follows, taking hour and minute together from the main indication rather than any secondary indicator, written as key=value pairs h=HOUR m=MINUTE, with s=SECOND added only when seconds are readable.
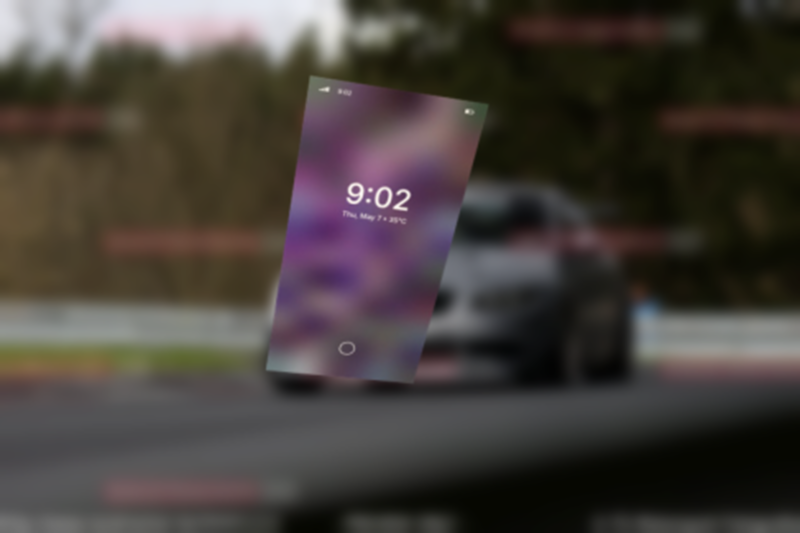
h=9 m=2
